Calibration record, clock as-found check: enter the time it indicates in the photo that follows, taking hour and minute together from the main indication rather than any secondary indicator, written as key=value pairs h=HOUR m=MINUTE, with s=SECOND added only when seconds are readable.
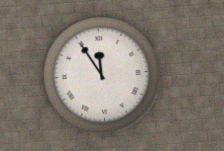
h=11 m=55
